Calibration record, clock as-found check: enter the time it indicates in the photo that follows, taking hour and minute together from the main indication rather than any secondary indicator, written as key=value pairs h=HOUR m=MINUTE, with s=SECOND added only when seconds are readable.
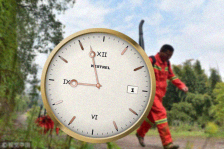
h=8 m=57
